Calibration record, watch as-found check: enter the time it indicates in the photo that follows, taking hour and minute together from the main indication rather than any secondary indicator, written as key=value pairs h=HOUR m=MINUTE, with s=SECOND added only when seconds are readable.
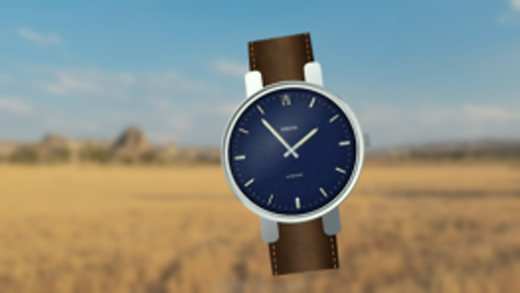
h=1 m=54
